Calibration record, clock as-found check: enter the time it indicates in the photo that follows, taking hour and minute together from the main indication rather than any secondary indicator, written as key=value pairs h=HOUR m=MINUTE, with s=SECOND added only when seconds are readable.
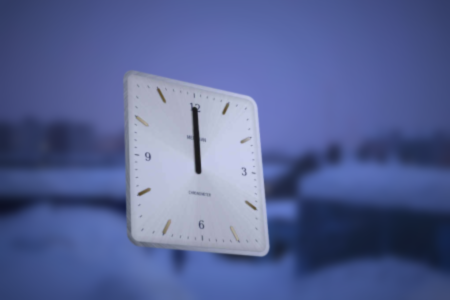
h=12 m=0
